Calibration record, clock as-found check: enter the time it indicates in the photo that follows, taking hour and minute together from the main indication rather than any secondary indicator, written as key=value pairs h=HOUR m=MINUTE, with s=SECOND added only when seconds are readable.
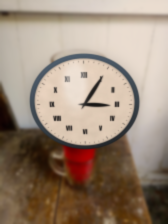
h=3 m=5
